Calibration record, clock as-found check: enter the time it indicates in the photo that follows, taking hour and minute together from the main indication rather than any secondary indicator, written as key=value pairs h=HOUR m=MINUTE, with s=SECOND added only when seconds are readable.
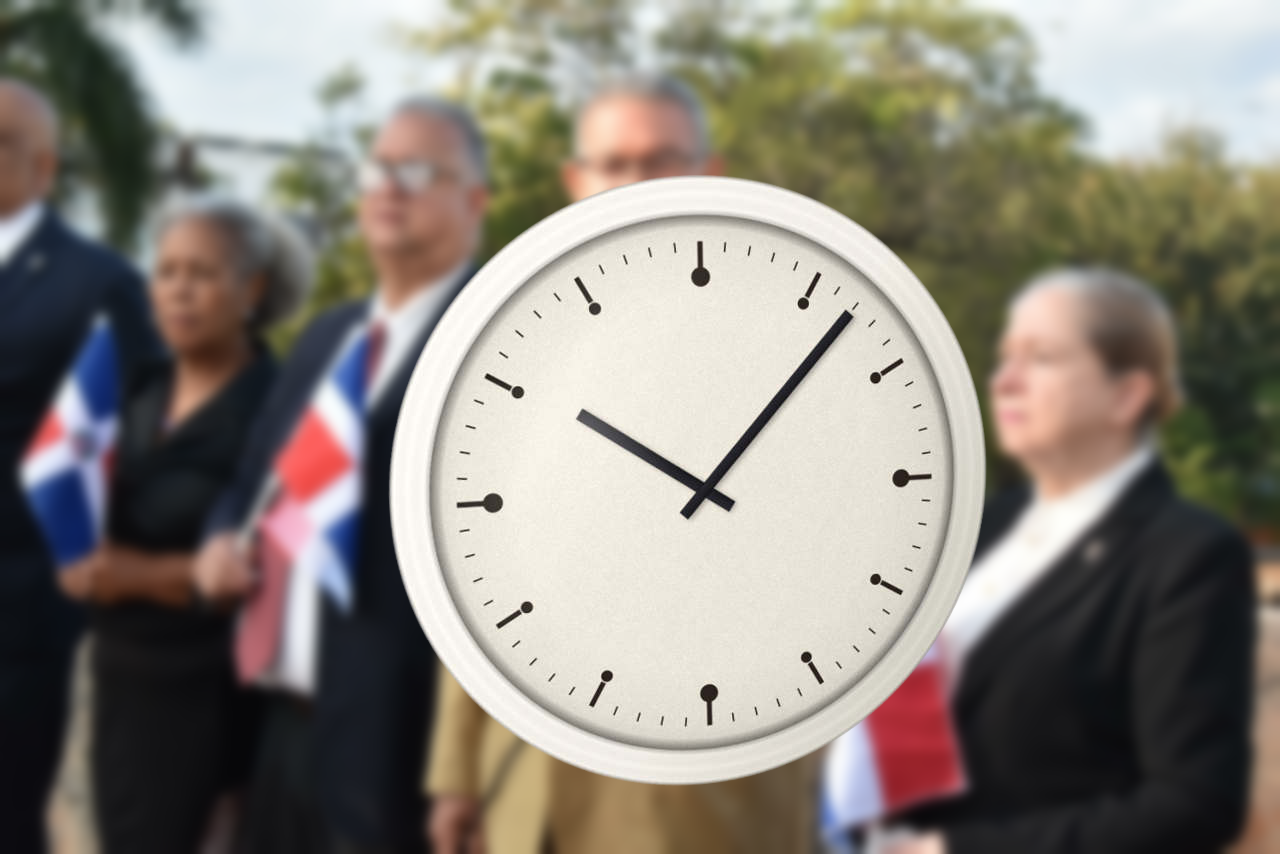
h=10 m=7
